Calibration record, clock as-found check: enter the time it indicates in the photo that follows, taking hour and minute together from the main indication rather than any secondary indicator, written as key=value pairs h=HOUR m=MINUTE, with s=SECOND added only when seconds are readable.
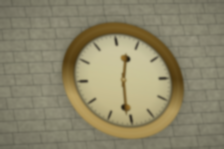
h=12 m=31
